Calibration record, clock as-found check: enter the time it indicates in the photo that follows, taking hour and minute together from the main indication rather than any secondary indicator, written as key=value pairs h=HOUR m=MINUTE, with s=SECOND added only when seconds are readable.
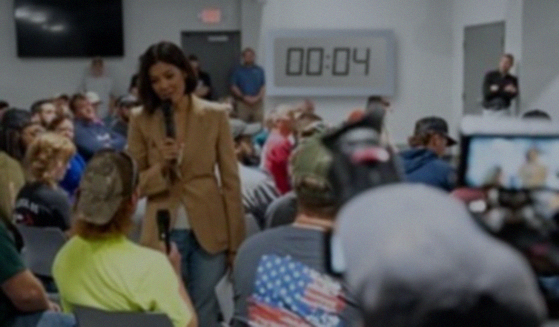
h=0 m=4
